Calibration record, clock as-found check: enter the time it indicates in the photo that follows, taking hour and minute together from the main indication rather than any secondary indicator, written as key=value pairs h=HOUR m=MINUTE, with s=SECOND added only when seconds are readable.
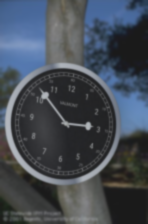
h=2 m=52
